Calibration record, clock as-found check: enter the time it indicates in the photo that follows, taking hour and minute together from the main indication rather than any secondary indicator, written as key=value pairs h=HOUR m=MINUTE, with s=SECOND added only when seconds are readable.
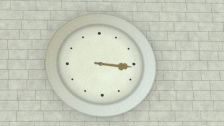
h=3 m=16
